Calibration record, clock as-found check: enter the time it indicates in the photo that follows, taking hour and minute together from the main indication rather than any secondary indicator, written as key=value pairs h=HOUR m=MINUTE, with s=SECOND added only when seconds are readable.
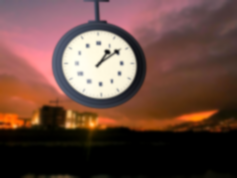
h=1 m=9
